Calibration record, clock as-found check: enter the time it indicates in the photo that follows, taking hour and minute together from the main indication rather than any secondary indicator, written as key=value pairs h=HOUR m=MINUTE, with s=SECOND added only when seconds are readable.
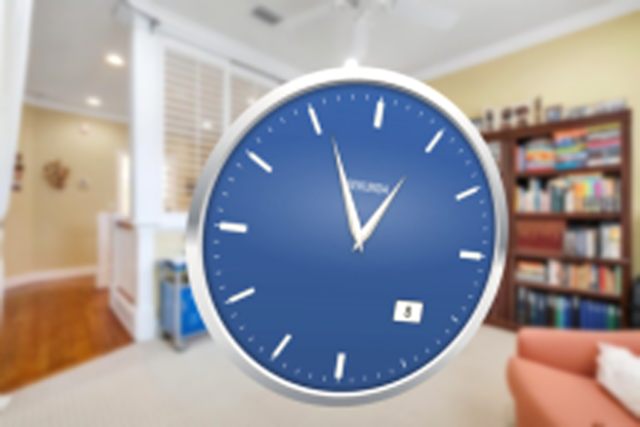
h=12 m=56
